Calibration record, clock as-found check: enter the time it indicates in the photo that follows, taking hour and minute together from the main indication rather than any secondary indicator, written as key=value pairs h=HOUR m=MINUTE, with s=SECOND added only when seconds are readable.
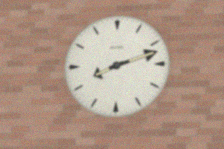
h=8 m=12
